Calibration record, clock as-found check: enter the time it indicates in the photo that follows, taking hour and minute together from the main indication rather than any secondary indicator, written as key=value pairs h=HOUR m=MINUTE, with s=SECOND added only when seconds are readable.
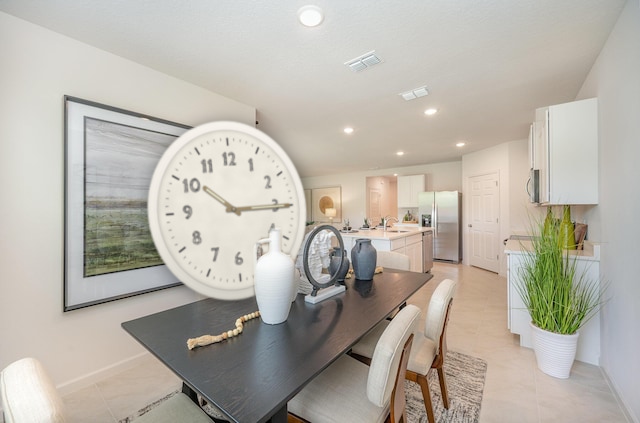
h=10 m=15
